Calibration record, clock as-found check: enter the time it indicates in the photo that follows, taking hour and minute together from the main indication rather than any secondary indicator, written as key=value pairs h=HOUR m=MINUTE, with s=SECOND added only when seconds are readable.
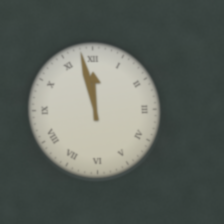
h=11 m=58
